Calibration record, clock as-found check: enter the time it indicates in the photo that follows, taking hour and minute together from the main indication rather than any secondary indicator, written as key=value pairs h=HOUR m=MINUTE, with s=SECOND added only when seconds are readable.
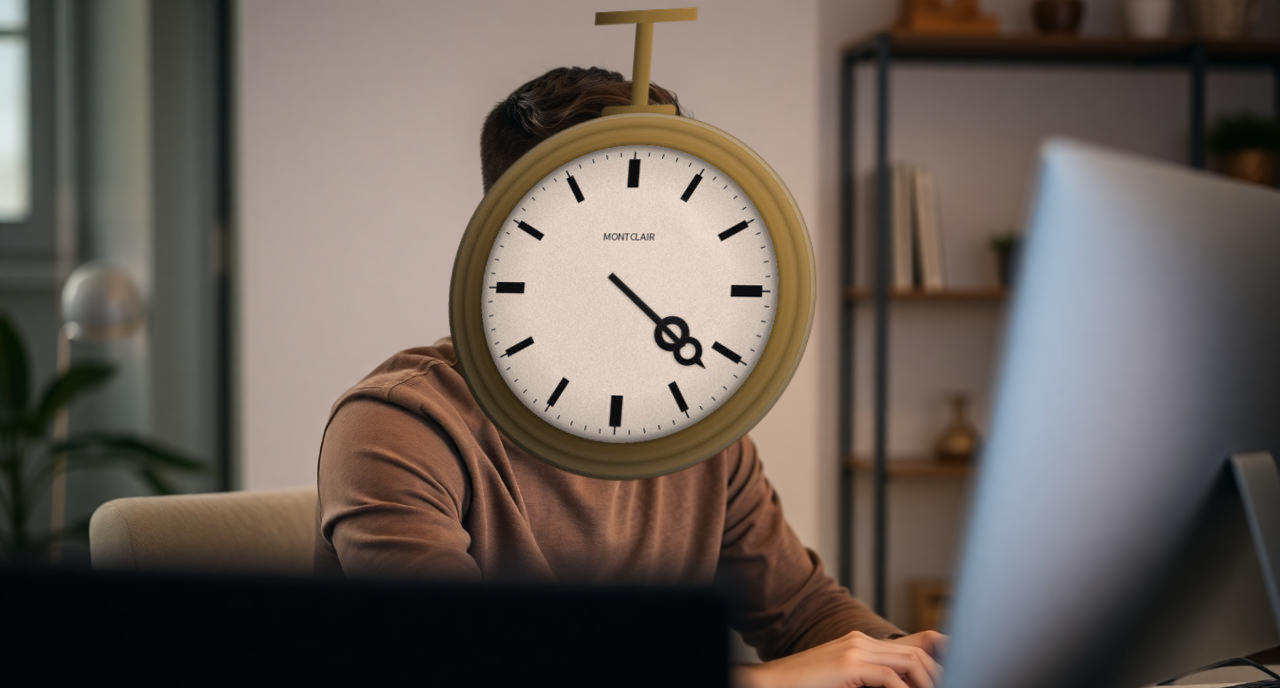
h=4 m=22
